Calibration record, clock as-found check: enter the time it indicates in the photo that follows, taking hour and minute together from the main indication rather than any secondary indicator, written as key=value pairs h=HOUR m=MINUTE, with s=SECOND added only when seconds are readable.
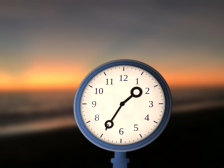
h=1 m=35
